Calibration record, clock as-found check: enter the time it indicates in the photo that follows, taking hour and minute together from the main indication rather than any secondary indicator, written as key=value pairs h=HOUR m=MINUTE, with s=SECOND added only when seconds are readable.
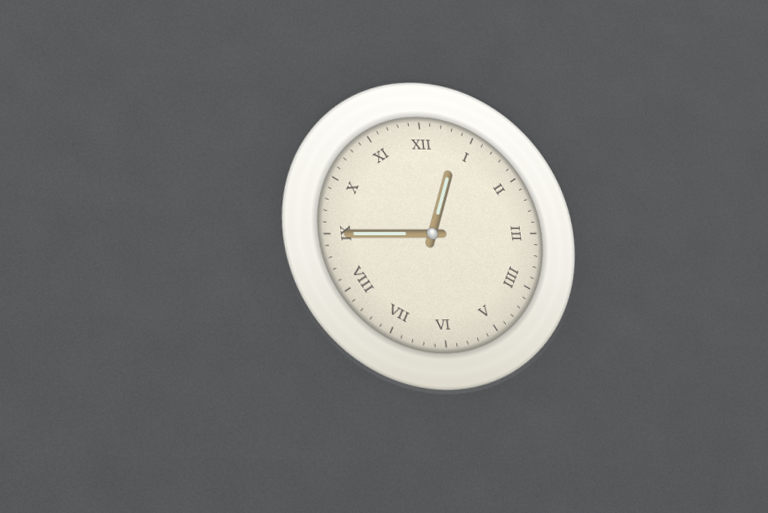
h=12 m=45
